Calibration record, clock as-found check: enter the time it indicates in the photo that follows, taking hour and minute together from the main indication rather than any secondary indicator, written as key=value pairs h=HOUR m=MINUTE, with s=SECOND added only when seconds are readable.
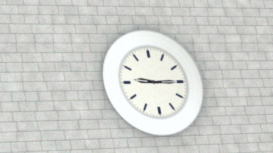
h=9 m=15
